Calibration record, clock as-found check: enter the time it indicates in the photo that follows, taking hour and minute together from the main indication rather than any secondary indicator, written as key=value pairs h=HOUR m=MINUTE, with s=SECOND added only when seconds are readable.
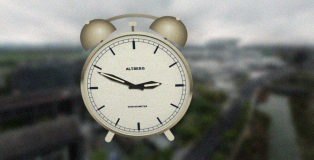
h=2 m=49
